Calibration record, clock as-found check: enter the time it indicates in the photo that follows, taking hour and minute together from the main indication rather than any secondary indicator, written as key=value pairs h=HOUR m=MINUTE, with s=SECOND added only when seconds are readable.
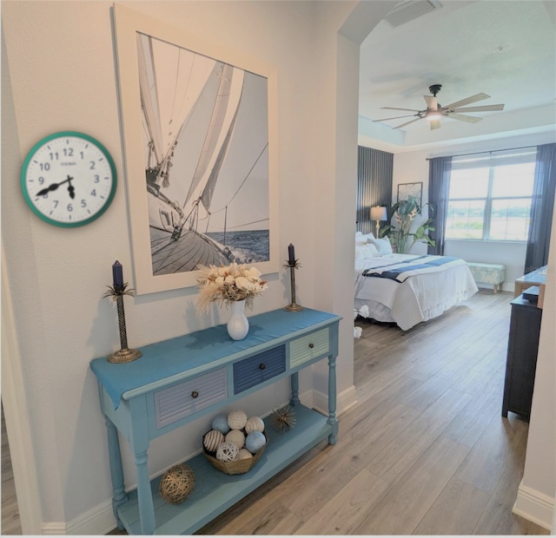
h=5 m=41
